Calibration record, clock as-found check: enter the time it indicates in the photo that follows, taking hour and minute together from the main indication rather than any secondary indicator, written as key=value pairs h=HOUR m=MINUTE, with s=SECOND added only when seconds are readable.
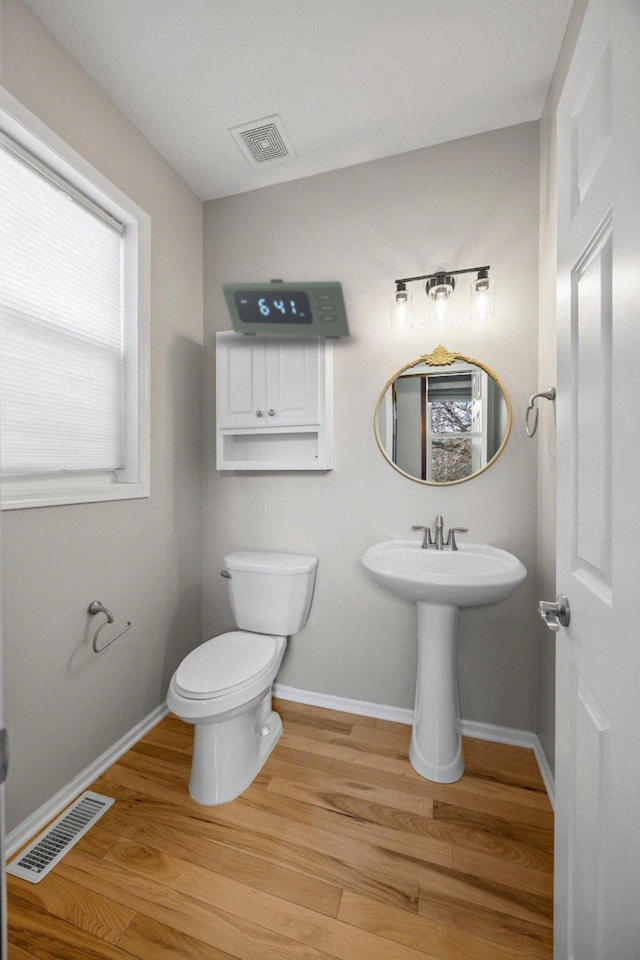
h=6 m=41
